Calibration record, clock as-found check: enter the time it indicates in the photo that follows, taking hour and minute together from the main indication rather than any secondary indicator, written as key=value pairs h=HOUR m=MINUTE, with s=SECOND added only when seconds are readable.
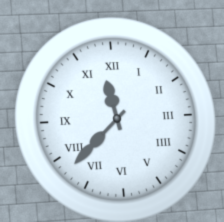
h=11 m=38
